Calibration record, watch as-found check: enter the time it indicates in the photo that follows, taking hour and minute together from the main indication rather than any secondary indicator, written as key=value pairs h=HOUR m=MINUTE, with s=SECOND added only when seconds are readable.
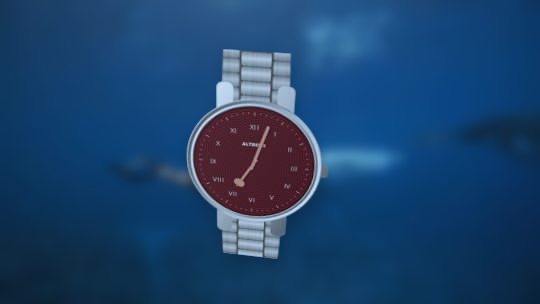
h=7 m=3
